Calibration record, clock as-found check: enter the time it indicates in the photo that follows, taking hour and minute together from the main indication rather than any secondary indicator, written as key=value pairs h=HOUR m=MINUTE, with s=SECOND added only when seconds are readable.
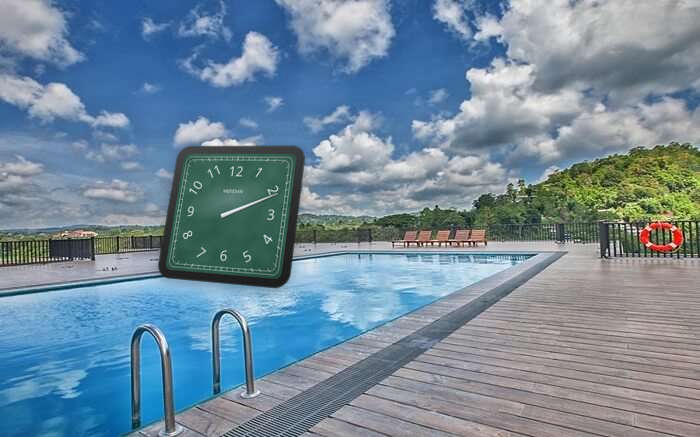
h=2 m=11
